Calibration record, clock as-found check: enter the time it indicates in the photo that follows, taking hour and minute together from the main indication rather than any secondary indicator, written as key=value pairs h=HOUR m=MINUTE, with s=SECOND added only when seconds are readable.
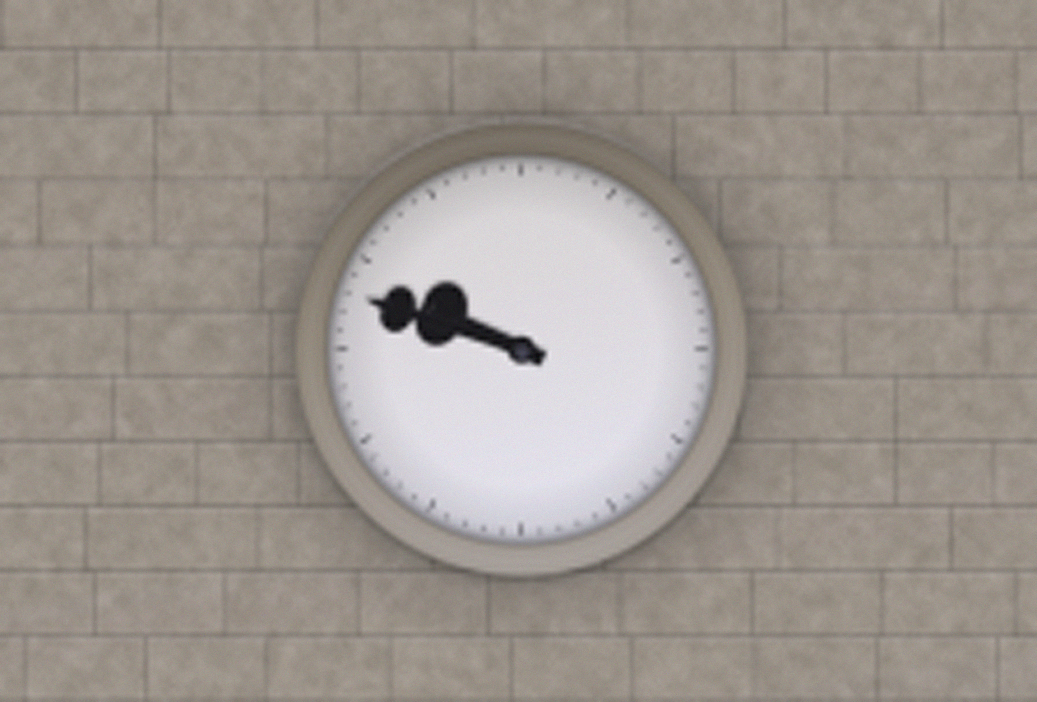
h=9 m=48
